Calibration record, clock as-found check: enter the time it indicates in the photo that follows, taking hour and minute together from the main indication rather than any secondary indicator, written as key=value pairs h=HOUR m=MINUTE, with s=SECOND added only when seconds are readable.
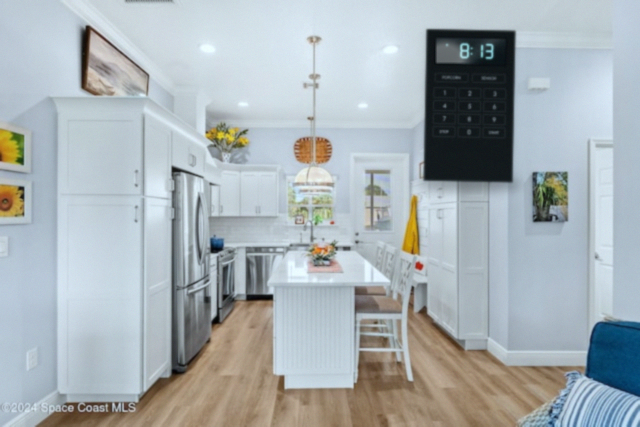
h=8 m=13
